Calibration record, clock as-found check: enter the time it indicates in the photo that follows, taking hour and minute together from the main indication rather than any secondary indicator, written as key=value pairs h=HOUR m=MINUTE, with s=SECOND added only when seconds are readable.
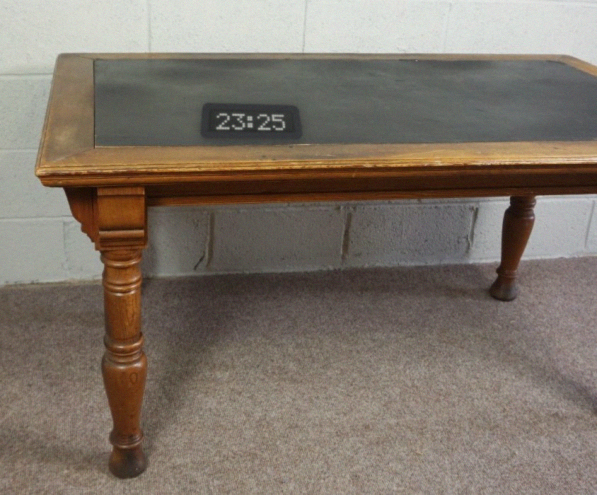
h=23 m=25
